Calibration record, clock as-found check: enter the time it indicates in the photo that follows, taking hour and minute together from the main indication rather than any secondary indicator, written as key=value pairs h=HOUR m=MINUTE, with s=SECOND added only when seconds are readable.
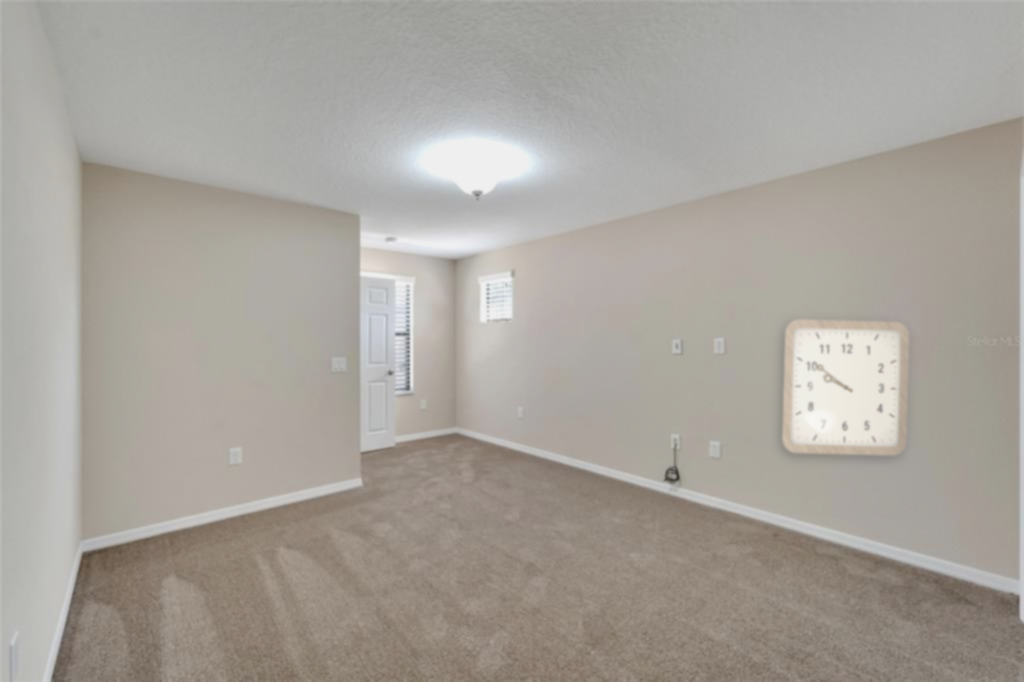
h=9 m=51
